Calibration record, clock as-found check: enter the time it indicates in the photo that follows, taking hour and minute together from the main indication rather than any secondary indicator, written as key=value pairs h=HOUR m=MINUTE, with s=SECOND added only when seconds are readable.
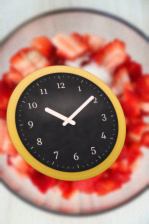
h=10 m=9
